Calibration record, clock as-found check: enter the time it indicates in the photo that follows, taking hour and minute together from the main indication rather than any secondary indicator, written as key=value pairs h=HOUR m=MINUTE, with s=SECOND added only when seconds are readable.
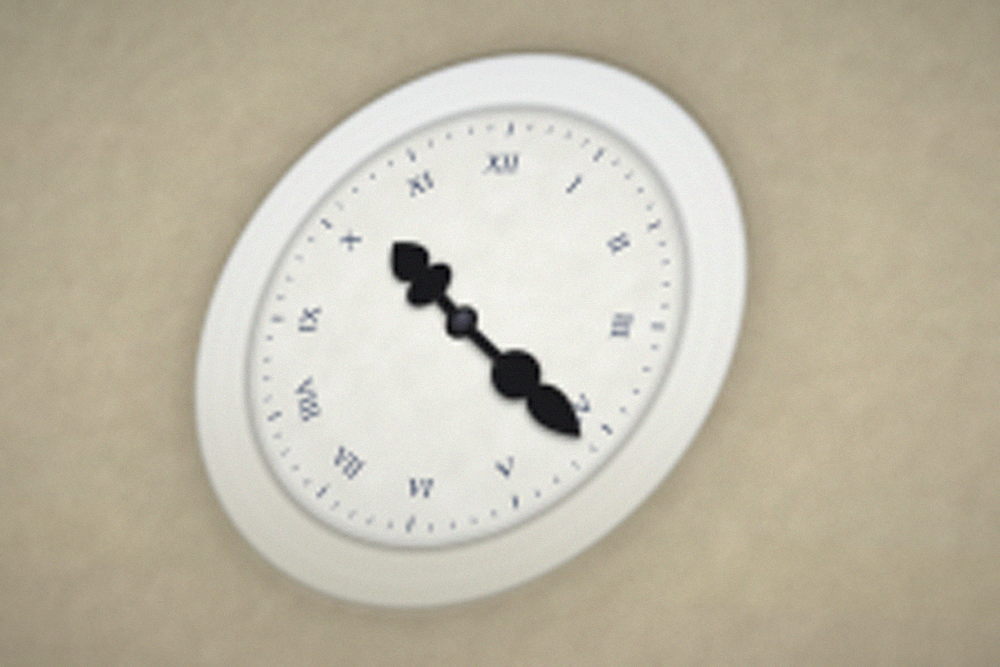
h=10 m=21
